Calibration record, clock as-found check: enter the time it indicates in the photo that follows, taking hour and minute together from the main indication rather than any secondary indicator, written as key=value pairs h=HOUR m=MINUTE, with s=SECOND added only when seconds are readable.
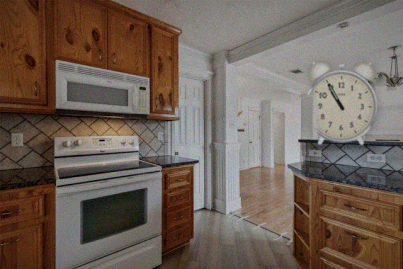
h=10 m=55
